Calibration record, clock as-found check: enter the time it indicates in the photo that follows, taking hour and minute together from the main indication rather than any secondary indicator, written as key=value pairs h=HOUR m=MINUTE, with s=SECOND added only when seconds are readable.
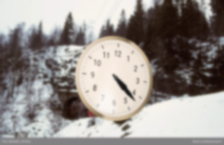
h=4 m=22
